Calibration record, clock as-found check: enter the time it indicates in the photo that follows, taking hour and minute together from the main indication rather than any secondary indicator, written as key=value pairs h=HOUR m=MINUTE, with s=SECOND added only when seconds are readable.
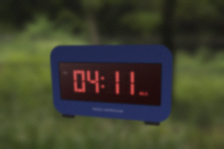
h=4 m=11
